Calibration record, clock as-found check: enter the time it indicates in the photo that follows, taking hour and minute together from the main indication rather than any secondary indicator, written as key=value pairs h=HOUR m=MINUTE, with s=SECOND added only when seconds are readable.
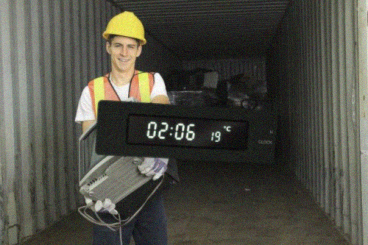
h=2 m=6
